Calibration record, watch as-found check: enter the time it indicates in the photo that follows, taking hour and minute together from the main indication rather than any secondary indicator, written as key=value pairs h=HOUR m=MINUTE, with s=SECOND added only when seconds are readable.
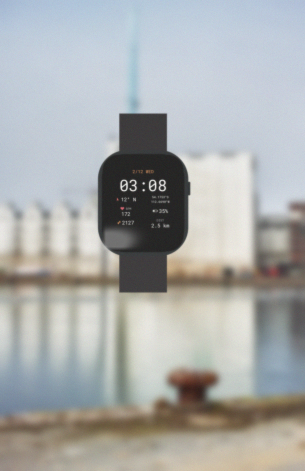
h=3 m=8
